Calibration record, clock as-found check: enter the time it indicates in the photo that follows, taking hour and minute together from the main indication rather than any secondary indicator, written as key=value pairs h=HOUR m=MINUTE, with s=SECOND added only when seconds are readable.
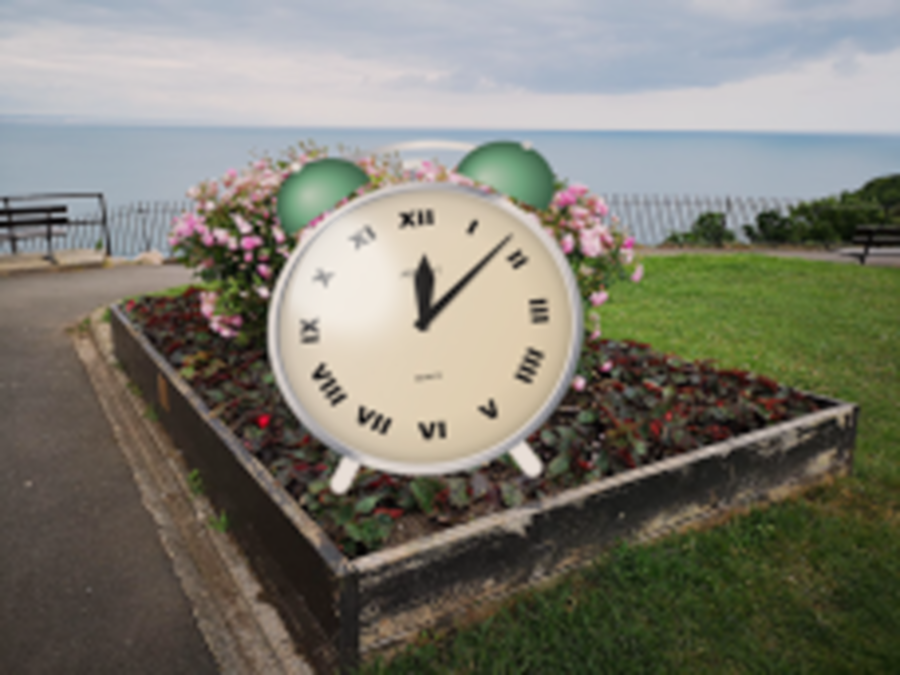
h=12 m=8
